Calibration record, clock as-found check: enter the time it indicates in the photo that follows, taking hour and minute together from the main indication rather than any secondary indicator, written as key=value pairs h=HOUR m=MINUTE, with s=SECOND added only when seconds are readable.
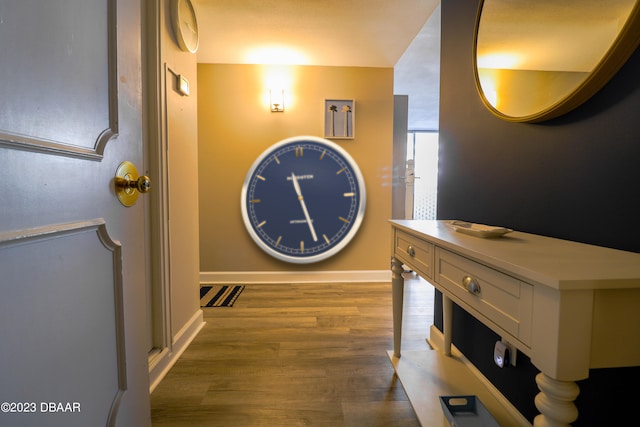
h=11 m=27
